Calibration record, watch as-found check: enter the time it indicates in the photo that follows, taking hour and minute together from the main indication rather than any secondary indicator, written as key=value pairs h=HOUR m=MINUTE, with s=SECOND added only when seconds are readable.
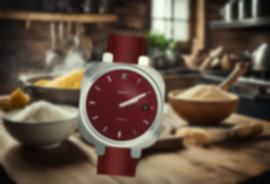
h=2 m=10
